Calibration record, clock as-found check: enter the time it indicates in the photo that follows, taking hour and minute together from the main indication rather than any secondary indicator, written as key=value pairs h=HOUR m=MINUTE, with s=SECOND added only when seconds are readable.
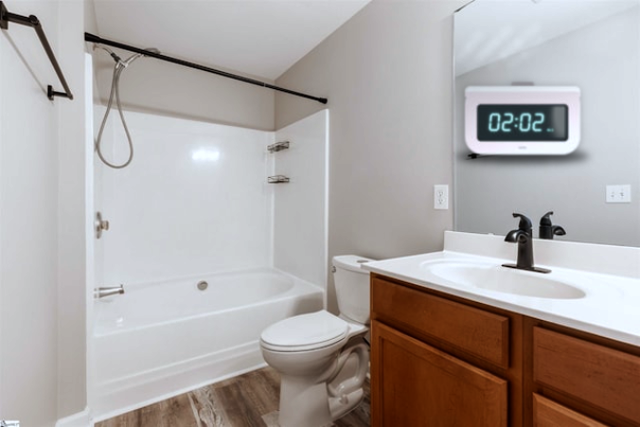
h=2 m=2
